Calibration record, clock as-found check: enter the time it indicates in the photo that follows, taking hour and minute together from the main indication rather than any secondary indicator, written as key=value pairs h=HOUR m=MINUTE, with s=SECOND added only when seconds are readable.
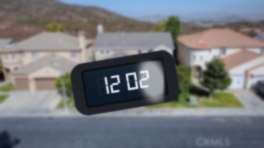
h=12 m=2
